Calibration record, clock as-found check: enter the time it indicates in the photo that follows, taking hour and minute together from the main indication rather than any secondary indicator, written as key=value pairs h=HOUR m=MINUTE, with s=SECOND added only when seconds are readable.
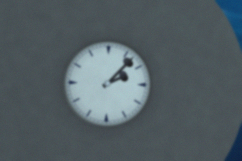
h=2 m=7
